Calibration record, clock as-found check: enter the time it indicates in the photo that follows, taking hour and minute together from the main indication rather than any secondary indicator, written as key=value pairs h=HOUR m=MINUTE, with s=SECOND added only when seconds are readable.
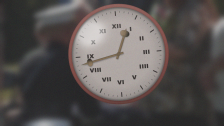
h=12 m=43
